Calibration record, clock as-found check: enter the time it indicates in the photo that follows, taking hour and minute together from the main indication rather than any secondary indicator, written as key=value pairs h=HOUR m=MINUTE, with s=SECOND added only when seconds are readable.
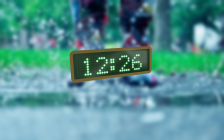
h=12 m=26
